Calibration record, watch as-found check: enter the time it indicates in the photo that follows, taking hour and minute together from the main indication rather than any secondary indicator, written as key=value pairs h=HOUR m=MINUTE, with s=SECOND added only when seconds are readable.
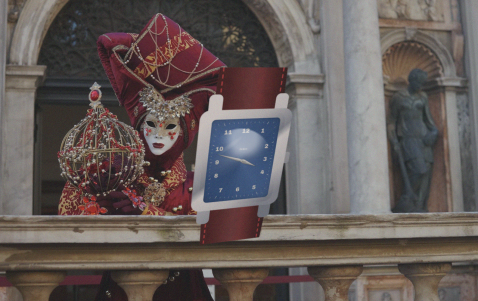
h=3 m=48
